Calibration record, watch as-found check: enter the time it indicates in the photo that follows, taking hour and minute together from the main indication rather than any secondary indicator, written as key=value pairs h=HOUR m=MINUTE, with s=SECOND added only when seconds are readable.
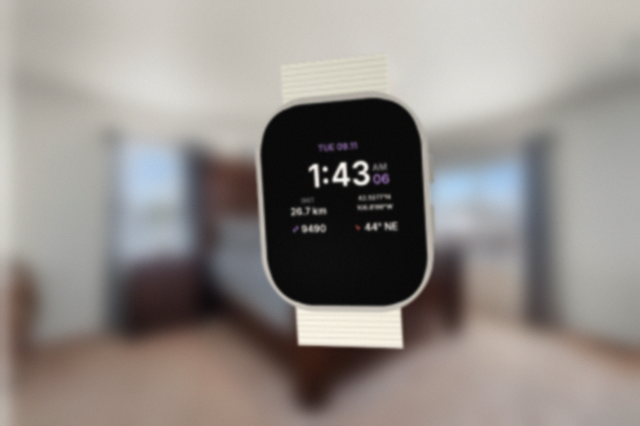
h=1 m=43
